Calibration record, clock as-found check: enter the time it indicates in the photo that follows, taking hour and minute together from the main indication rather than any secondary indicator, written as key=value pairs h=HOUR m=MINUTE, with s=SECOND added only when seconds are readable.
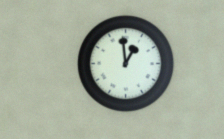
h=12 m=59
